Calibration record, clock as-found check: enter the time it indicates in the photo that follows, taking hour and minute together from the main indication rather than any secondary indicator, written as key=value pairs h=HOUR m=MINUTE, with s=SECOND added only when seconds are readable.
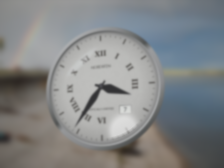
h=3 m=36
